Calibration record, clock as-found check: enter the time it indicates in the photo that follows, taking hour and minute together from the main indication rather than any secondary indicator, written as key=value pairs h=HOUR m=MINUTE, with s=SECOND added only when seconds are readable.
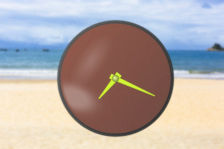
h=7 m=19
